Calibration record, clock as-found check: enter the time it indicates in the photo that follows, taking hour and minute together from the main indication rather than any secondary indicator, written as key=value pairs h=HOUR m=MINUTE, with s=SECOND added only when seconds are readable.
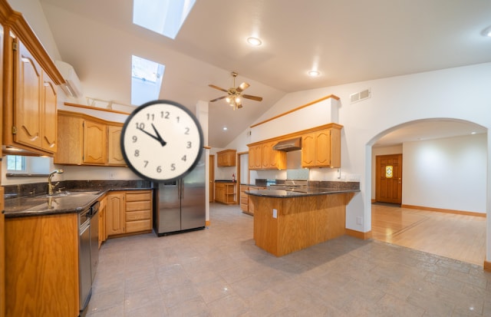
h=10 m=49
